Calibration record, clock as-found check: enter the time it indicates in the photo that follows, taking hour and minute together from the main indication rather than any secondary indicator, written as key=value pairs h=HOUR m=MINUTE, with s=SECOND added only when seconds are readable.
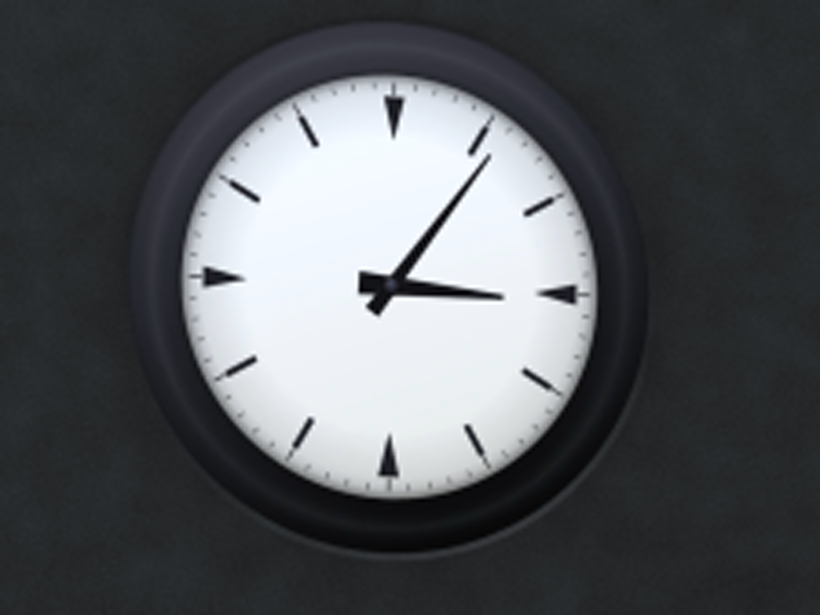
h=3 m=6
